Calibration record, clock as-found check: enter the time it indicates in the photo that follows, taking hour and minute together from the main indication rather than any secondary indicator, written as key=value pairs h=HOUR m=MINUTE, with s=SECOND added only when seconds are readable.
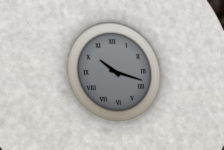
h=10 m=18
